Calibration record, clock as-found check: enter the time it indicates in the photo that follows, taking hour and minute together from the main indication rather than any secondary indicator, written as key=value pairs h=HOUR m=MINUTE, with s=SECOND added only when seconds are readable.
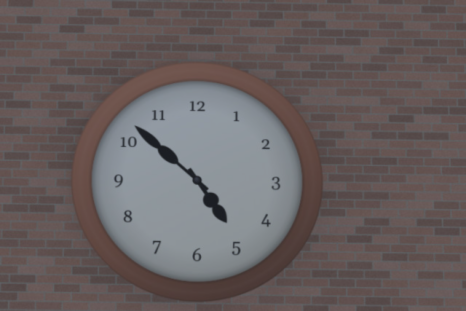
h=4 m=52
